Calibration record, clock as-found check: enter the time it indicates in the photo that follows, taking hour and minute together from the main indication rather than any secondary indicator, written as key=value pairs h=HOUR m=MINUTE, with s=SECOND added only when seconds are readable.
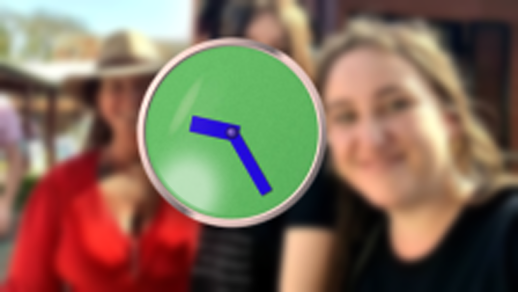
h=9 m=25
